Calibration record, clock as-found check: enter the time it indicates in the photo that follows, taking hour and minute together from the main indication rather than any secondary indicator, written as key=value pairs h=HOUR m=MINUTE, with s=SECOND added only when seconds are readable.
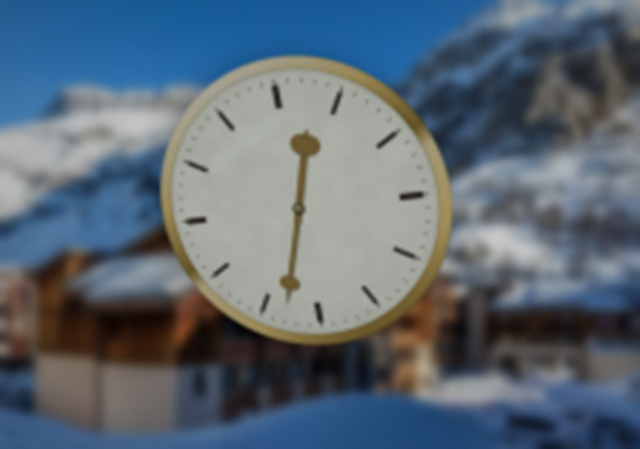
h=12 m=33
